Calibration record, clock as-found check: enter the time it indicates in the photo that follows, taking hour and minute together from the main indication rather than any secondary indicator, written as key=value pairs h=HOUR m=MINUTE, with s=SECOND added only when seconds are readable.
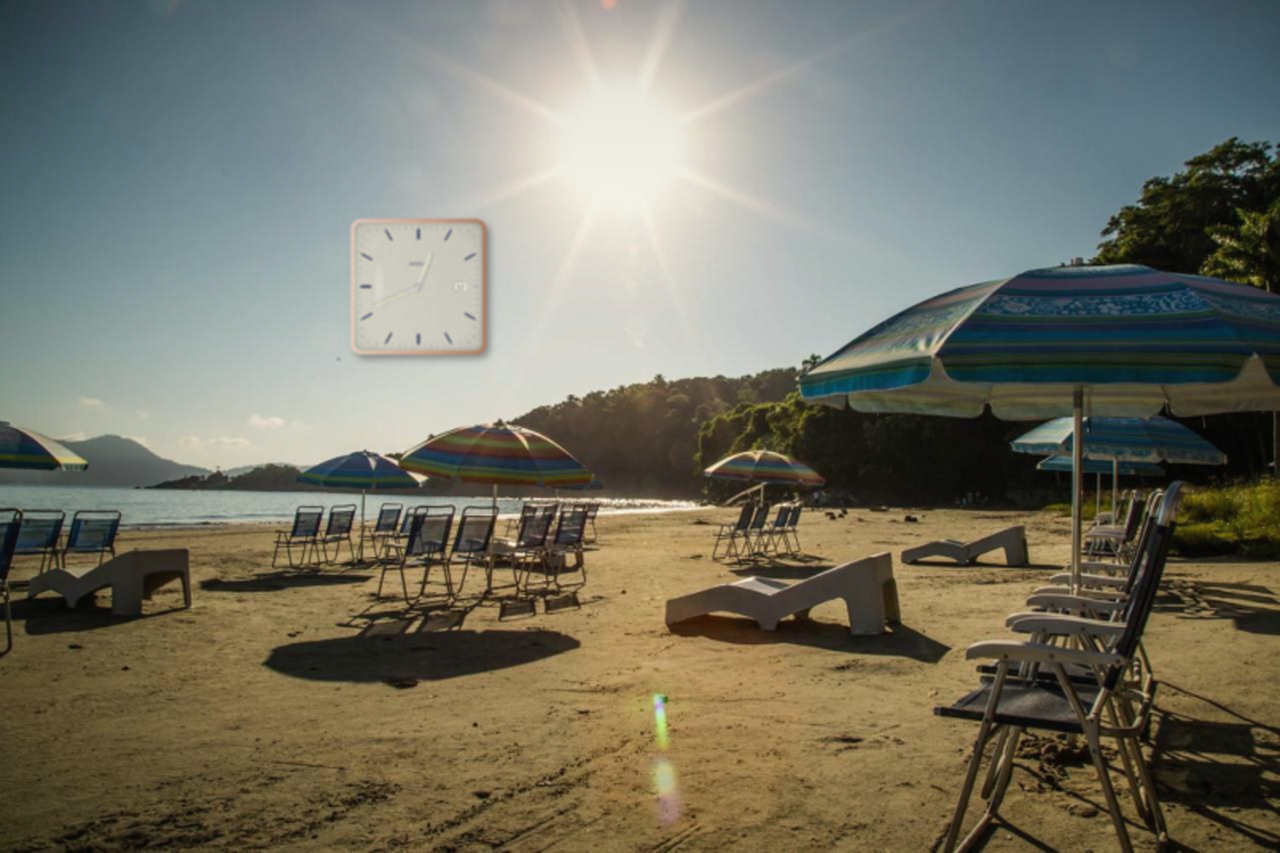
h=12 m=41
